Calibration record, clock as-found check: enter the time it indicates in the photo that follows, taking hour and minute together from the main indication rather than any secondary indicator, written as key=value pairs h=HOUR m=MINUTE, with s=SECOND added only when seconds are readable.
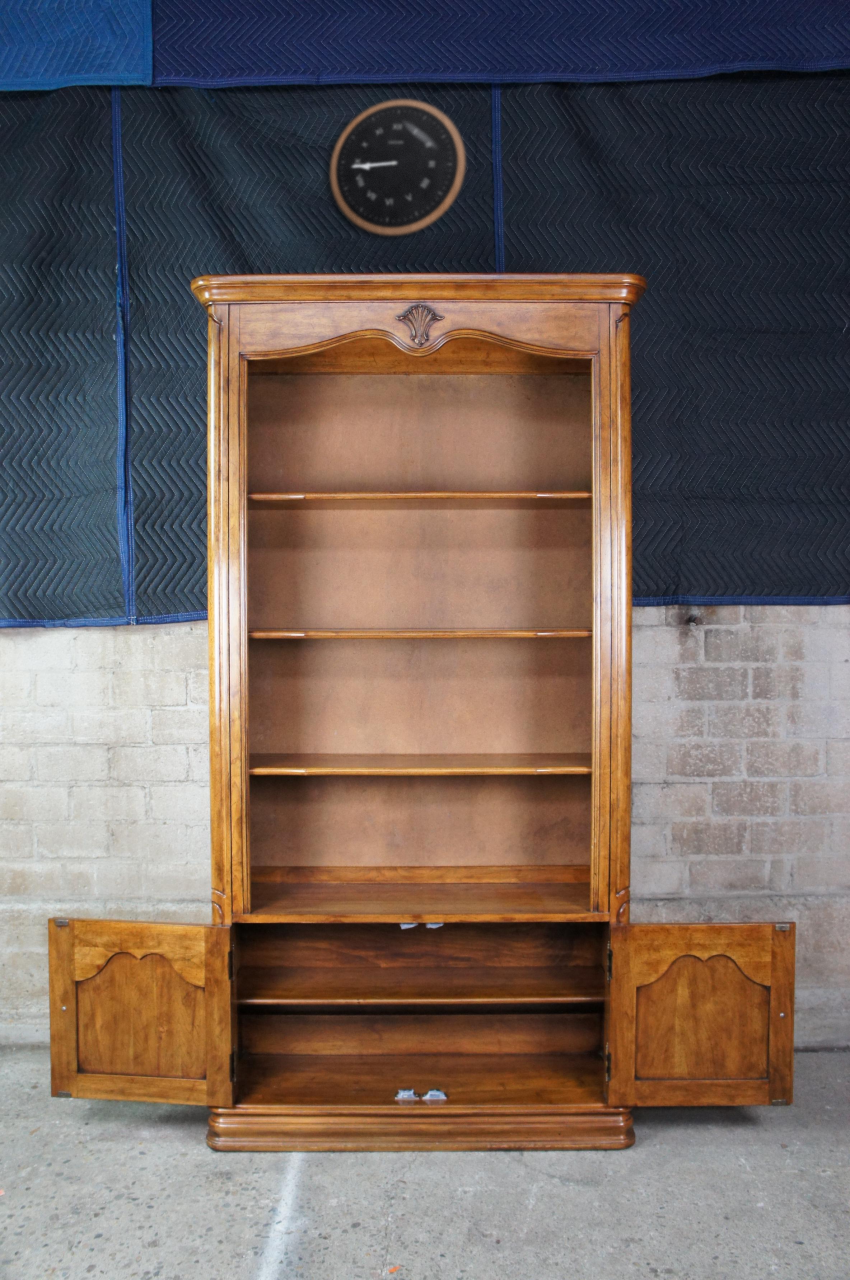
h=8 m=44
